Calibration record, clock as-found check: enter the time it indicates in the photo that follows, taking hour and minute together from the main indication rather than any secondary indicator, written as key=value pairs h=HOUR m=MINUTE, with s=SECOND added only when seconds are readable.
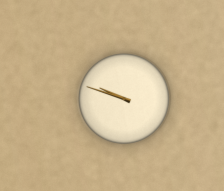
h=9 m=48
